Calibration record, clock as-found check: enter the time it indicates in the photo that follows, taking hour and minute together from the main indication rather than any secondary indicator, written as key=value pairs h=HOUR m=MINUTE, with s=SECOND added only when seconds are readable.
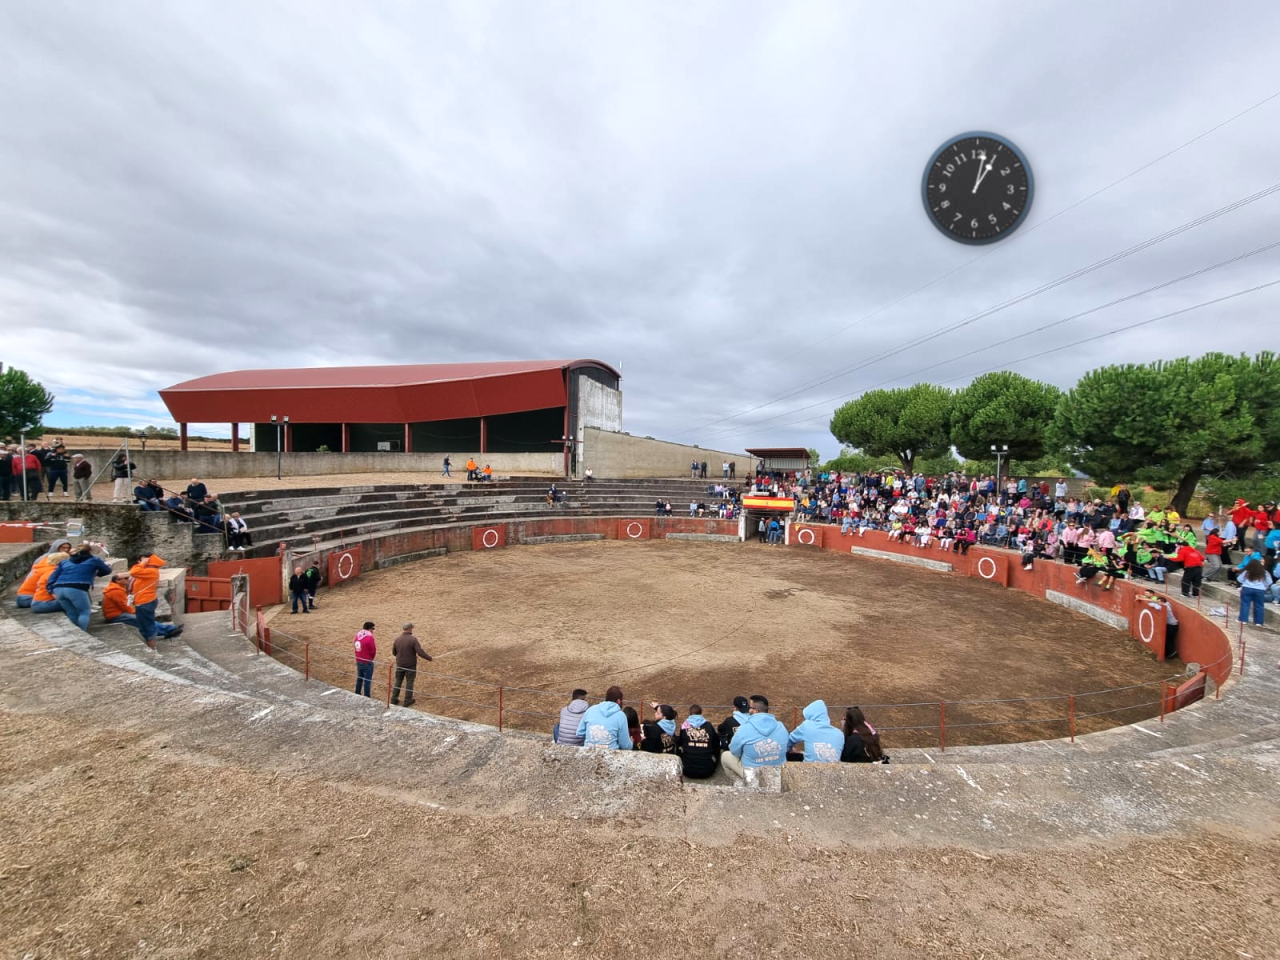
h=1 m=2
